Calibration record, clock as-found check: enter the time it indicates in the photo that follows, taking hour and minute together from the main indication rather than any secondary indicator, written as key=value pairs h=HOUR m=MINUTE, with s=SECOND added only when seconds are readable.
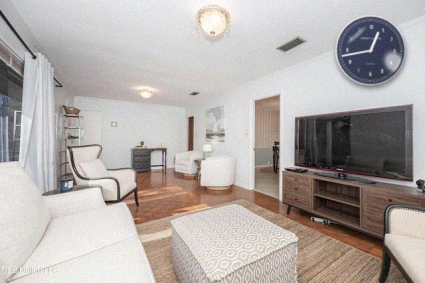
h=12 m=43
